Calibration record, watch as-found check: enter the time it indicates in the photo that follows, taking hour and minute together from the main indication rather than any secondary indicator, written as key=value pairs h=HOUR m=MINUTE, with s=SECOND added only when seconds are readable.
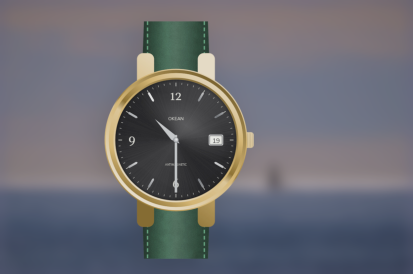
h=10 m=30
